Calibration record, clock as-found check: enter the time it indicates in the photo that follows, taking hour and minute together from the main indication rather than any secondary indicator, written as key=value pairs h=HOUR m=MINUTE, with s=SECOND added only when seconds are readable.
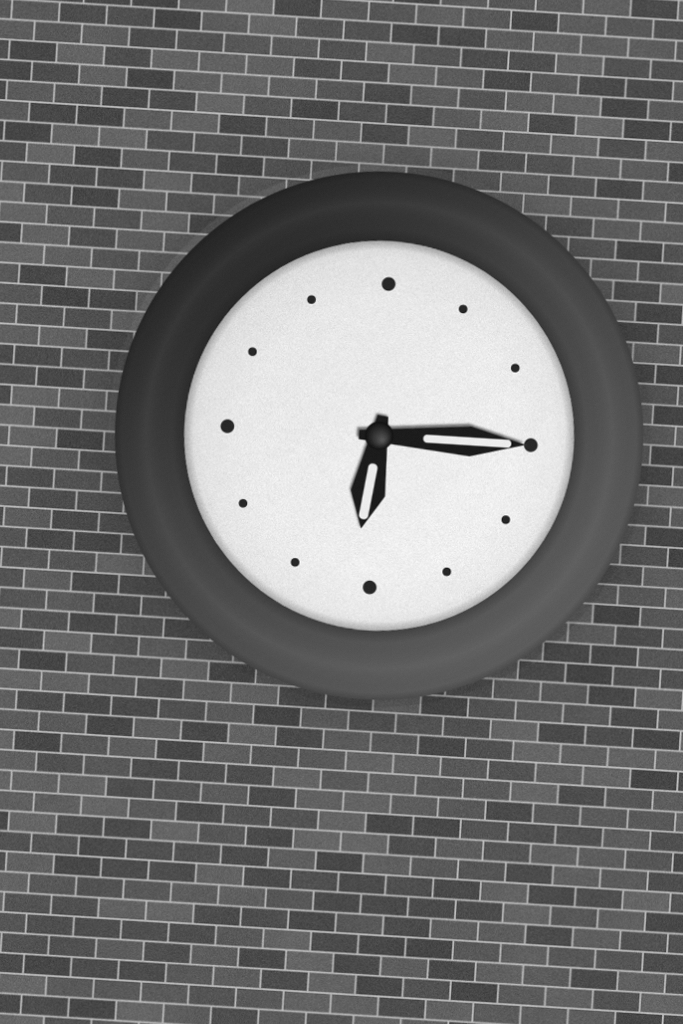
h=6 m=15
